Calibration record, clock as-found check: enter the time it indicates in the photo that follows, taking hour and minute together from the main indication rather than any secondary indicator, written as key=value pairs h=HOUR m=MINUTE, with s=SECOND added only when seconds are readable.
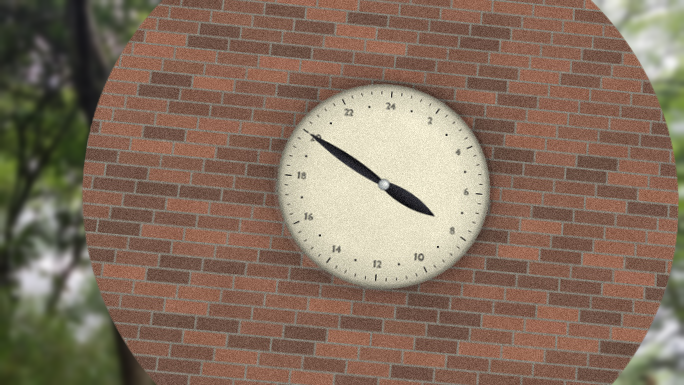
h=7 m=50
